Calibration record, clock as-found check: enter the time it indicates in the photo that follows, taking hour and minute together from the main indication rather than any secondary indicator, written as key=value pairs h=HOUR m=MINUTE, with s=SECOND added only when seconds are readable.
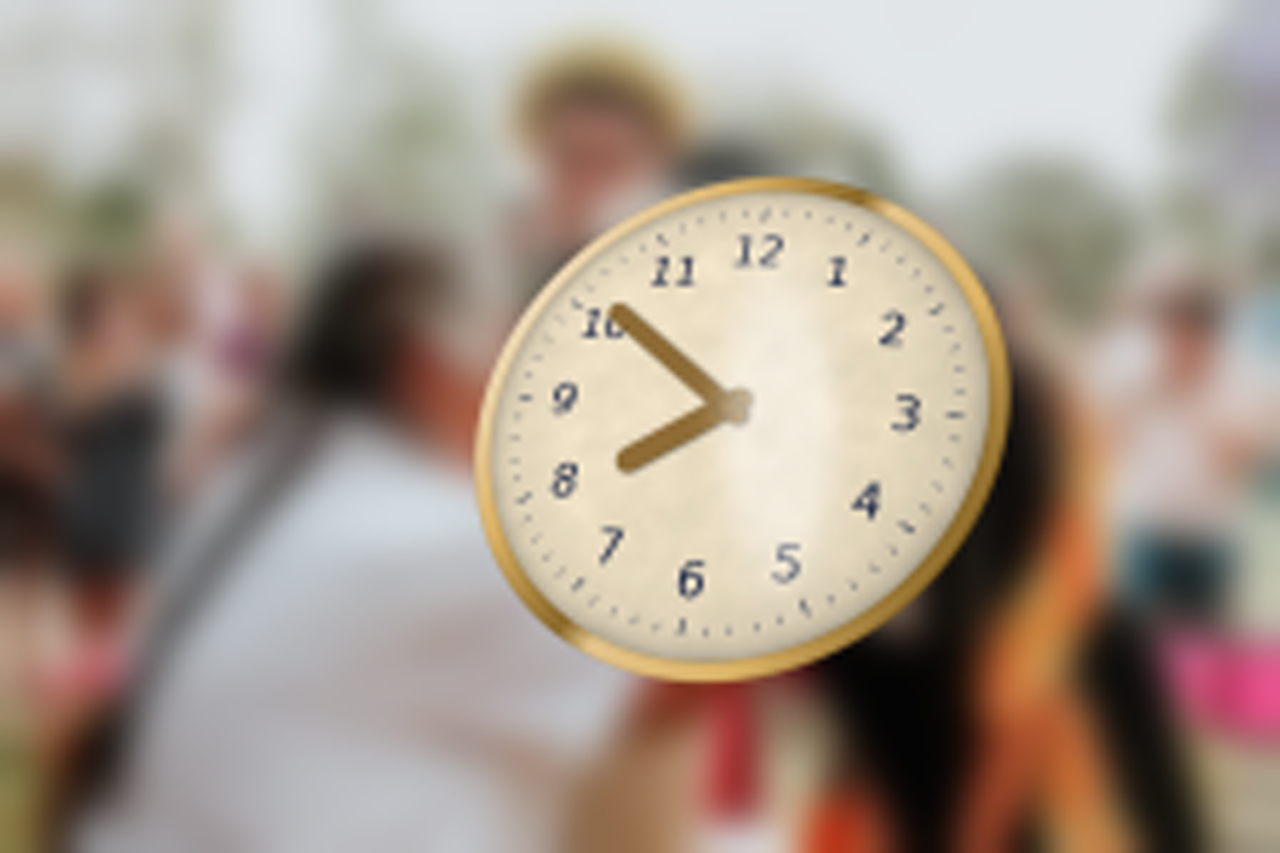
h=7 m=51
